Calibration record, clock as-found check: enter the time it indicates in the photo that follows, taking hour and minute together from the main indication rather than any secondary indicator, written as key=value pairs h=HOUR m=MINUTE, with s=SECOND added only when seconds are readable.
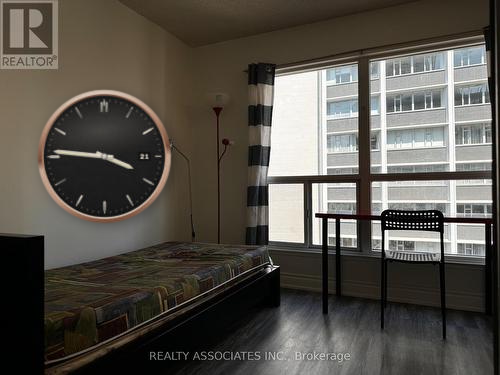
h=3 m=46
